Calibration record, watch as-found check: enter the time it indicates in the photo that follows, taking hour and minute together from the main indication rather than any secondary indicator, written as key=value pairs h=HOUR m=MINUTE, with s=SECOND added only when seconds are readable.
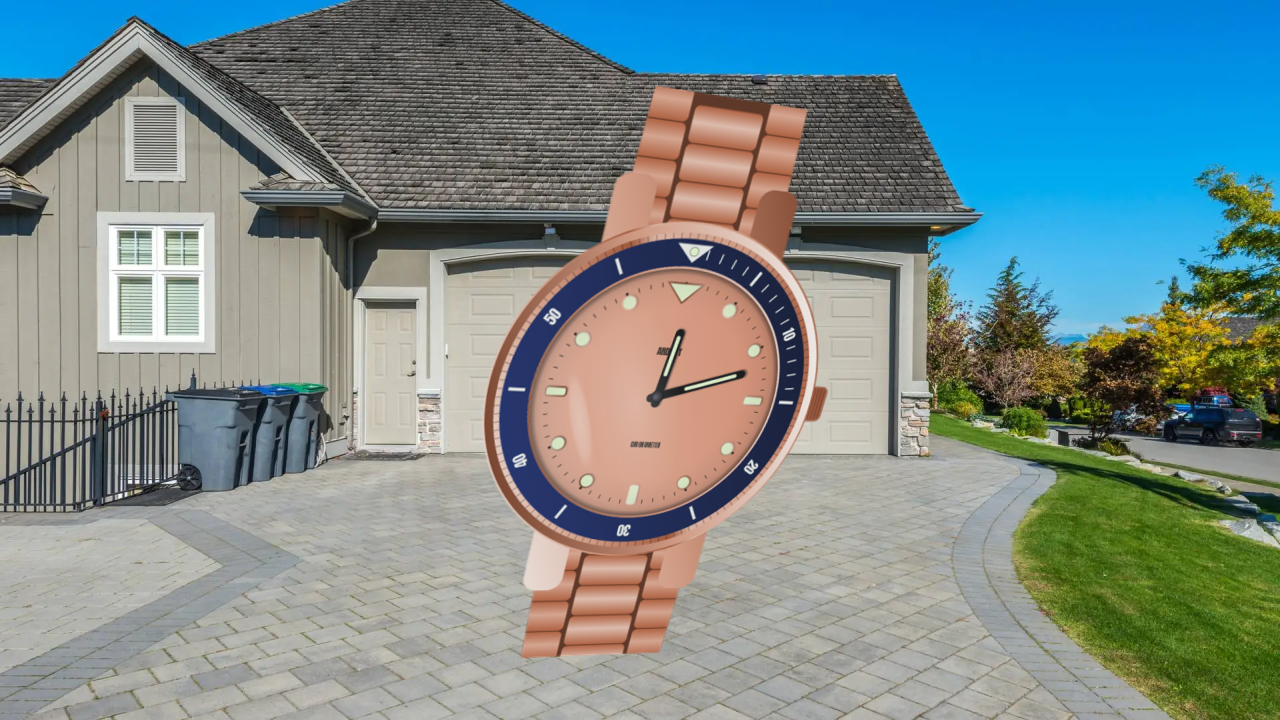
h=12 m=12
